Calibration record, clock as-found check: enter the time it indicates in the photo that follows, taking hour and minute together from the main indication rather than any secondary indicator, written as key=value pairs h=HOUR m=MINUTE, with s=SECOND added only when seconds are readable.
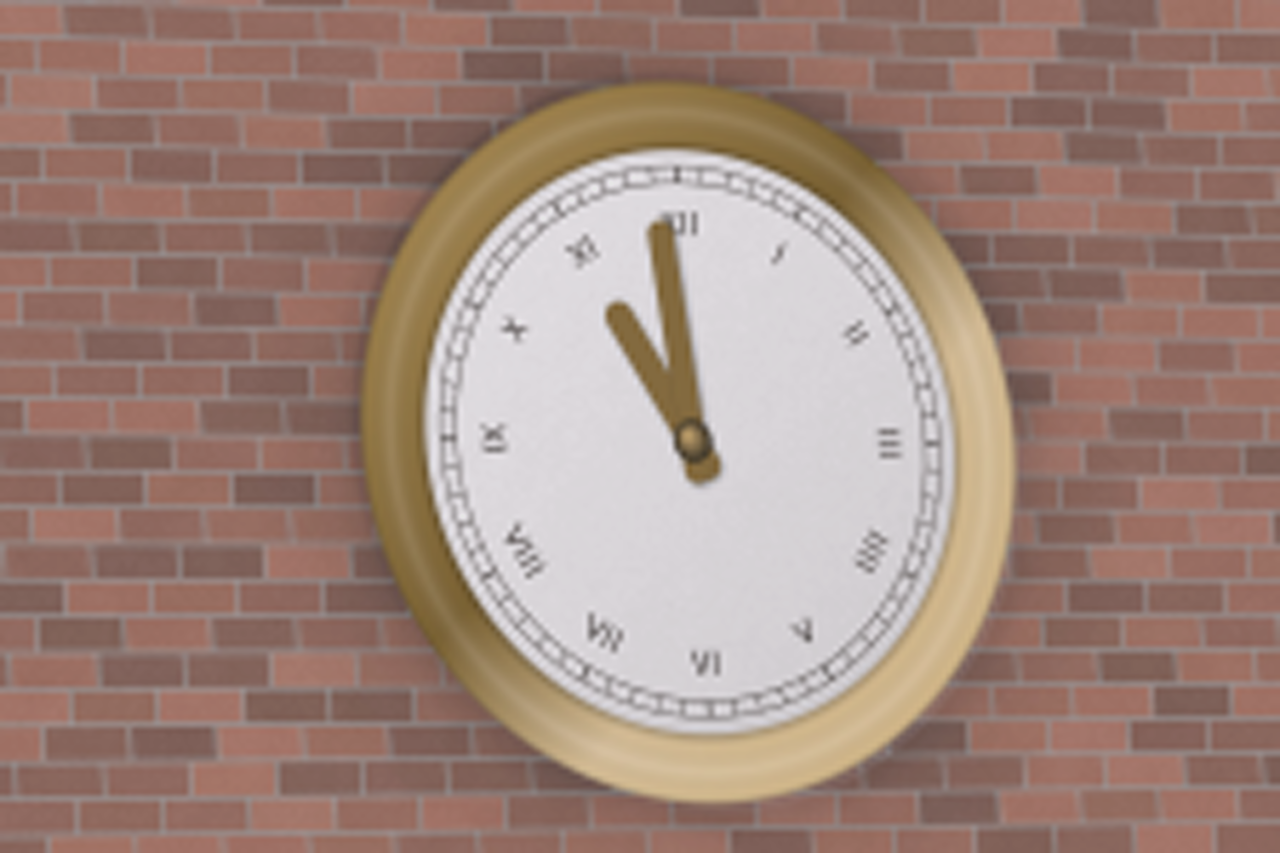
h=10 m=59
